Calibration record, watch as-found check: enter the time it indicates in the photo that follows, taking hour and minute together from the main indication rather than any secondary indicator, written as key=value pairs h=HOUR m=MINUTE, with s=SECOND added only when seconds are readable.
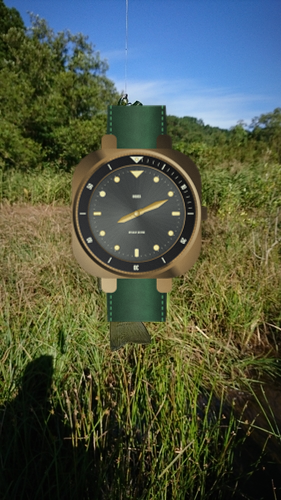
h=8 m=11
